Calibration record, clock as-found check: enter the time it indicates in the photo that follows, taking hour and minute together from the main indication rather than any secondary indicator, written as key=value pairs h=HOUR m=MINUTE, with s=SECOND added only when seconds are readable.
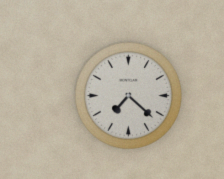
h=7 m=22
